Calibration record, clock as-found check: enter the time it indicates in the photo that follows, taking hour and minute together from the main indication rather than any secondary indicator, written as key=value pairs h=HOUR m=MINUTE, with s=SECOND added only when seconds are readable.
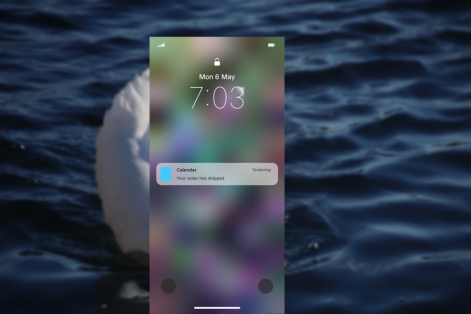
h=7 m=3
